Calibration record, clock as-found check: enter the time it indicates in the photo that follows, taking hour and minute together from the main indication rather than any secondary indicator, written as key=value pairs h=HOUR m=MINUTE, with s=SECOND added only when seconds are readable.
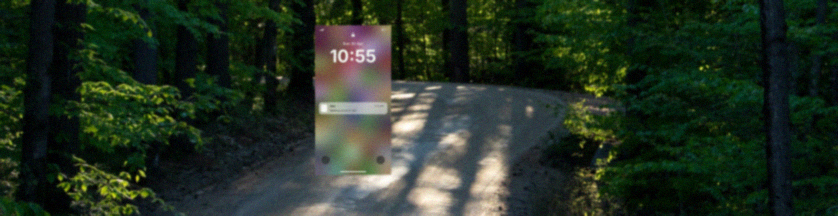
h=10 m=55
